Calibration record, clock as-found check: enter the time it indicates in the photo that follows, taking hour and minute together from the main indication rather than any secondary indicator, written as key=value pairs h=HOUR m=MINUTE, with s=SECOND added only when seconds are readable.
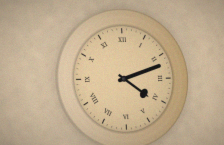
h=4 m=12
